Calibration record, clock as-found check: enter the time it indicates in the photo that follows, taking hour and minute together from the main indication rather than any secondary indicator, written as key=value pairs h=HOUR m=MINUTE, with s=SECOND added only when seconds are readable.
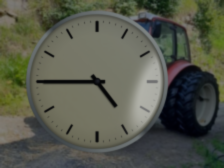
h=4 m=45
